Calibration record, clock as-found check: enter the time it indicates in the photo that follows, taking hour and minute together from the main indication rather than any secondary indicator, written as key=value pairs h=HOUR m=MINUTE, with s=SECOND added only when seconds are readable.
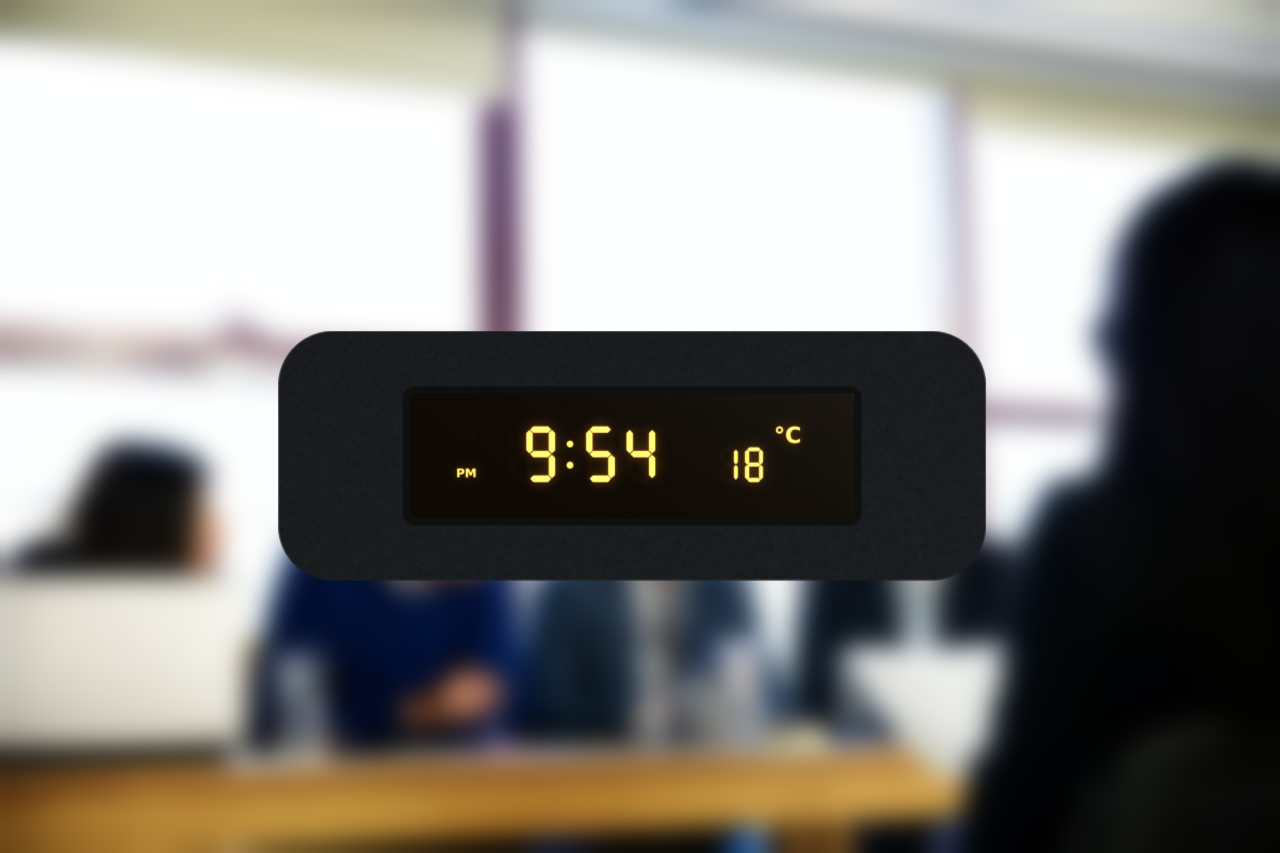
h=9 m=54
